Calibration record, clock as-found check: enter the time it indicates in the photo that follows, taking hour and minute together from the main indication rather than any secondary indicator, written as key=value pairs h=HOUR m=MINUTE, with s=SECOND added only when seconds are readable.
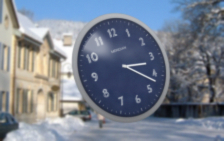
h=3 m=22
